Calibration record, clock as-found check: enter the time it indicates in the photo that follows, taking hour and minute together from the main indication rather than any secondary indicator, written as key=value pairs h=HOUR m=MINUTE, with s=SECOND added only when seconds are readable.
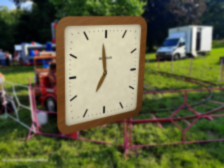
h=6 m=59
